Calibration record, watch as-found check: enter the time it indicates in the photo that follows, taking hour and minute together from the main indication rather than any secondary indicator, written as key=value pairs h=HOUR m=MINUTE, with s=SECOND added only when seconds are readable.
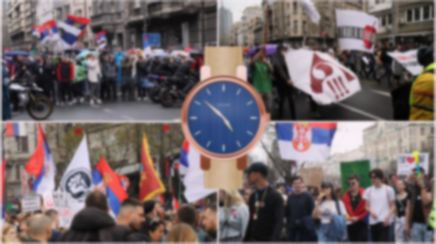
h=4 m=52
